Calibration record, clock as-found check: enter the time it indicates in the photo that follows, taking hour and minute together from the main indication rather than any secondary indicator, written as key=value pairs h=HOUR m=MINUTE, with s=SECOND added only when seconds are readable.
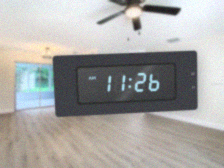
h=11 m=26
